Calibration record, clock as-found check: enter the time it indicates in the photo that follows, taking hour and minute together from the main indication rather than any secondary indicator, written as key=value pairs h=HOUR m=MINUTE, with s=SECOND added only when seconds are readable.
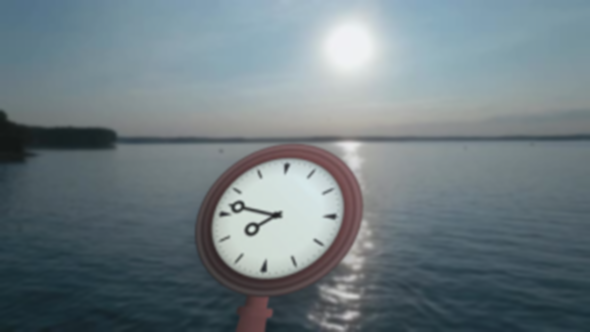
h=7 m=47
